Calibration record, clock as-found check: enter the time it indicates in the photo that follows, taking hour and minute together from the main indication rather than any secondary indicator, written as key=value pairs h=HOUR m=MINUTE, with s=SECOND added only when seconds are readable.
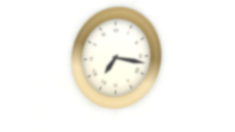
h=7 m=17
